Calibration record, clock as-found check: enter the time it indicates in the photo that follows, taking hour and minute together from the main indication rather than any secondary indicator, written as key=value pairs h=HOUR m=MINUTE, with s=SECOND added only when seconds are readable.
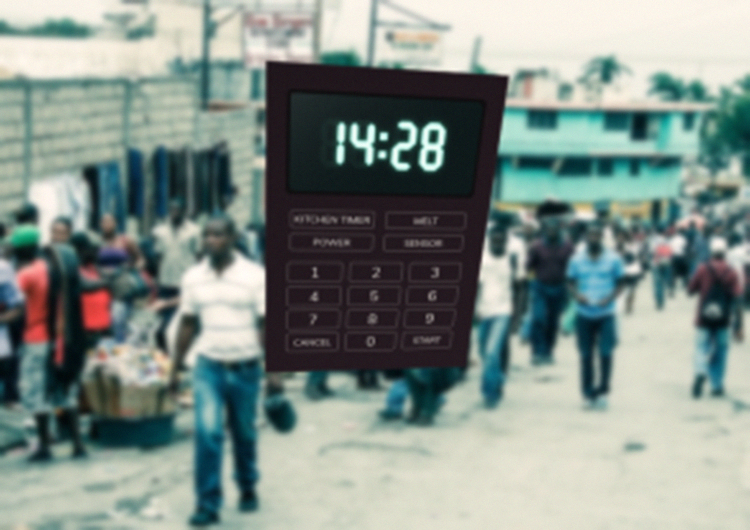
h=14 m=28
